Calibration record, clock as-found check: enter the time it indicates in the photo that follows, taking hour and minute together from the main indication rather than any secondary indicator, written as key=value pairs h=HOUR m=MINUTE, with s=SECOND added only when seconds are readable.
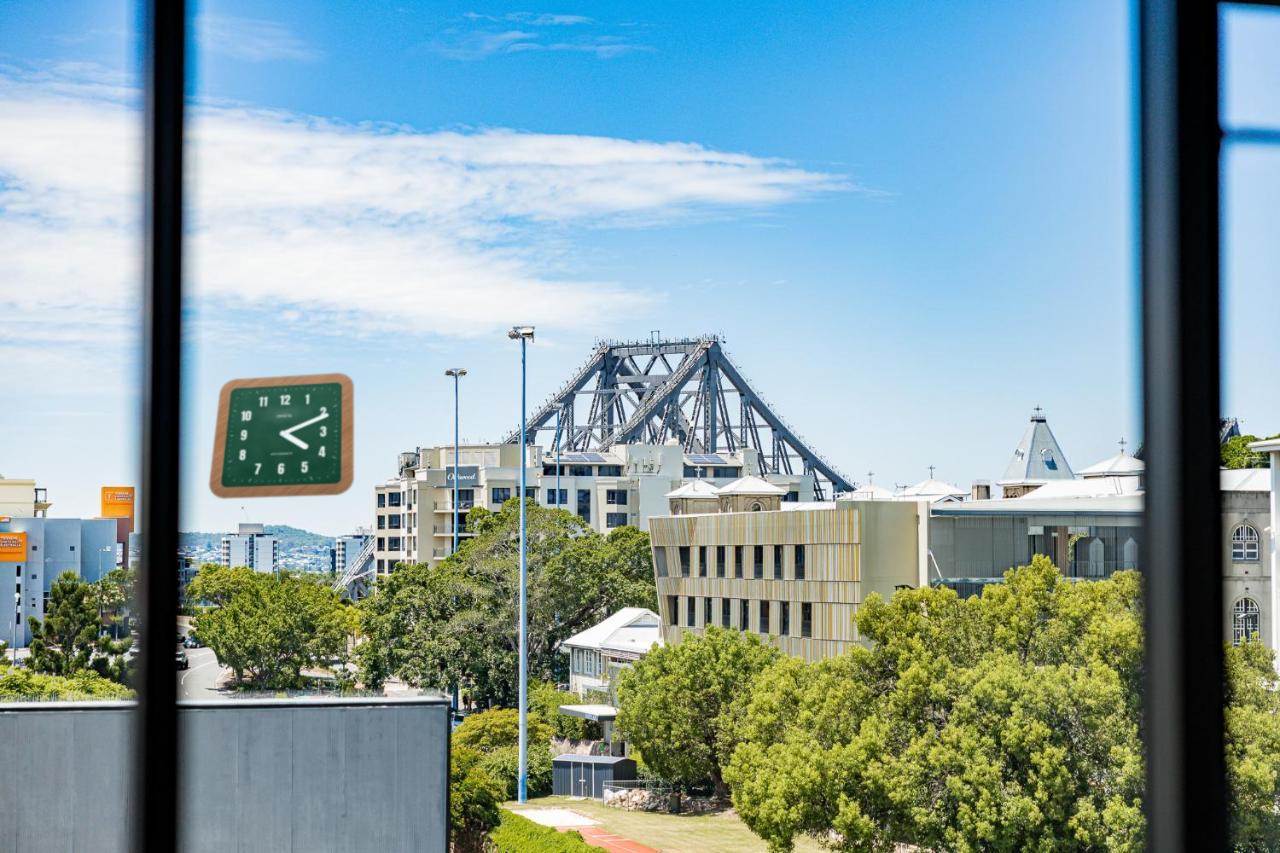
h=4 m=11
